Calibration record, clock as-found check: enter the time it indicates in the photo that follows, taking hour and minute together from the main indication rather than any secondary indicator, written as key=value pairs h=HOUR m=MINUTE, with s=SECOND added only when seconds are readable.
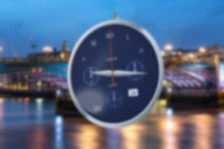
h=9 m=16
